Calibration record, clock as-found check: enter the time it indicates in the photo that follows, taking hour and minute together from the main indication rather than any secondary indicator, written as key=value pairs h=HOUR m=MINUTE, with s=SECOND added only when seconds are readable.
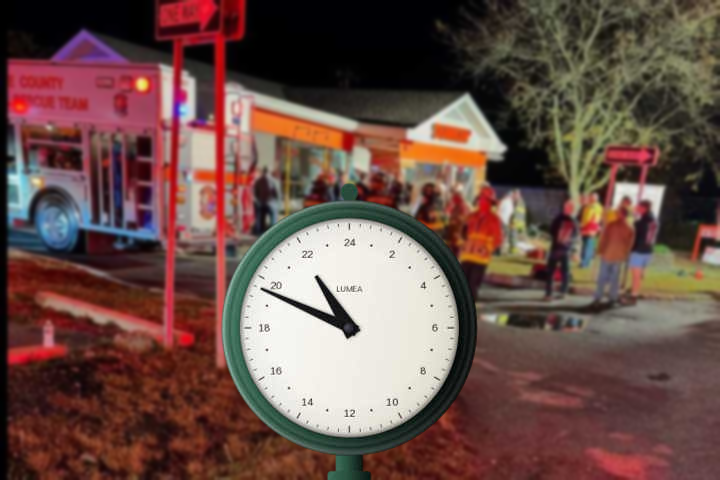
h=21 m=49
